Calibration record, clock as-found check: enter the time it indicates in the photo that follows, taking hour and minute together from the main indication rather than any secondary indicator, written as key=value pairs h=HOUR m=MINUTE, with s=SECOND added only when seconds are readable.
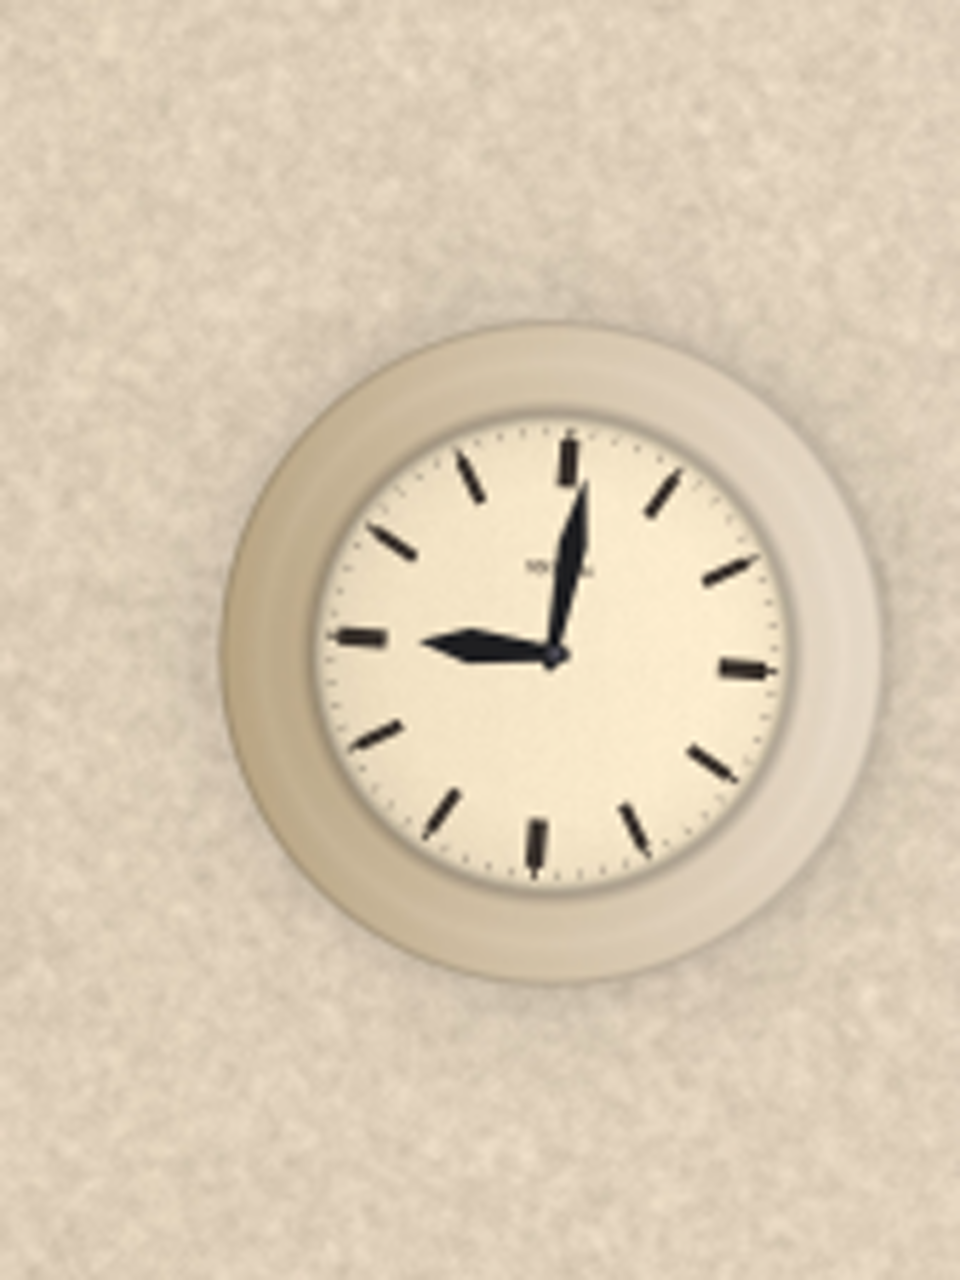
h=9 m=1
